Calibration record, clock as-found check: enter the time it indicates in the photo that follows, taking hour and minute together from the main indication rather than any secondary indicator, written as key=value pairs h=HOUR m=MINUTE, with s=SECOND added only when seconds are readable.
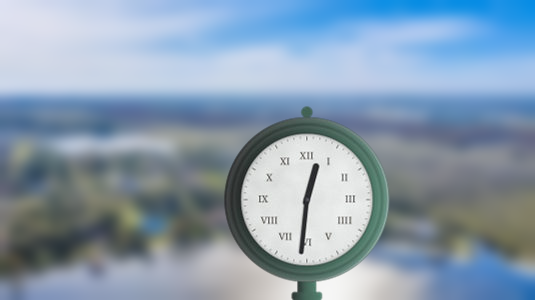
h=12 m=31
